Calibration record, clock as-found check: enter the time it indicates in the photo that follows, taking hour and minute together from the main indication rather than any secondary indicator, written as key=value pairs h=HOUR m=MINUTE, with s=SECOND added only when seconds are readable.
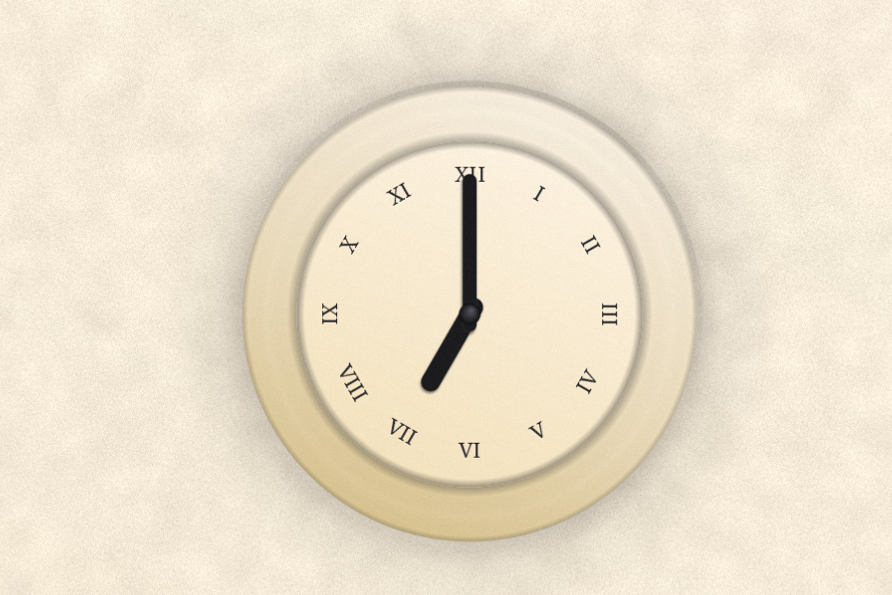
h=7 m=0
